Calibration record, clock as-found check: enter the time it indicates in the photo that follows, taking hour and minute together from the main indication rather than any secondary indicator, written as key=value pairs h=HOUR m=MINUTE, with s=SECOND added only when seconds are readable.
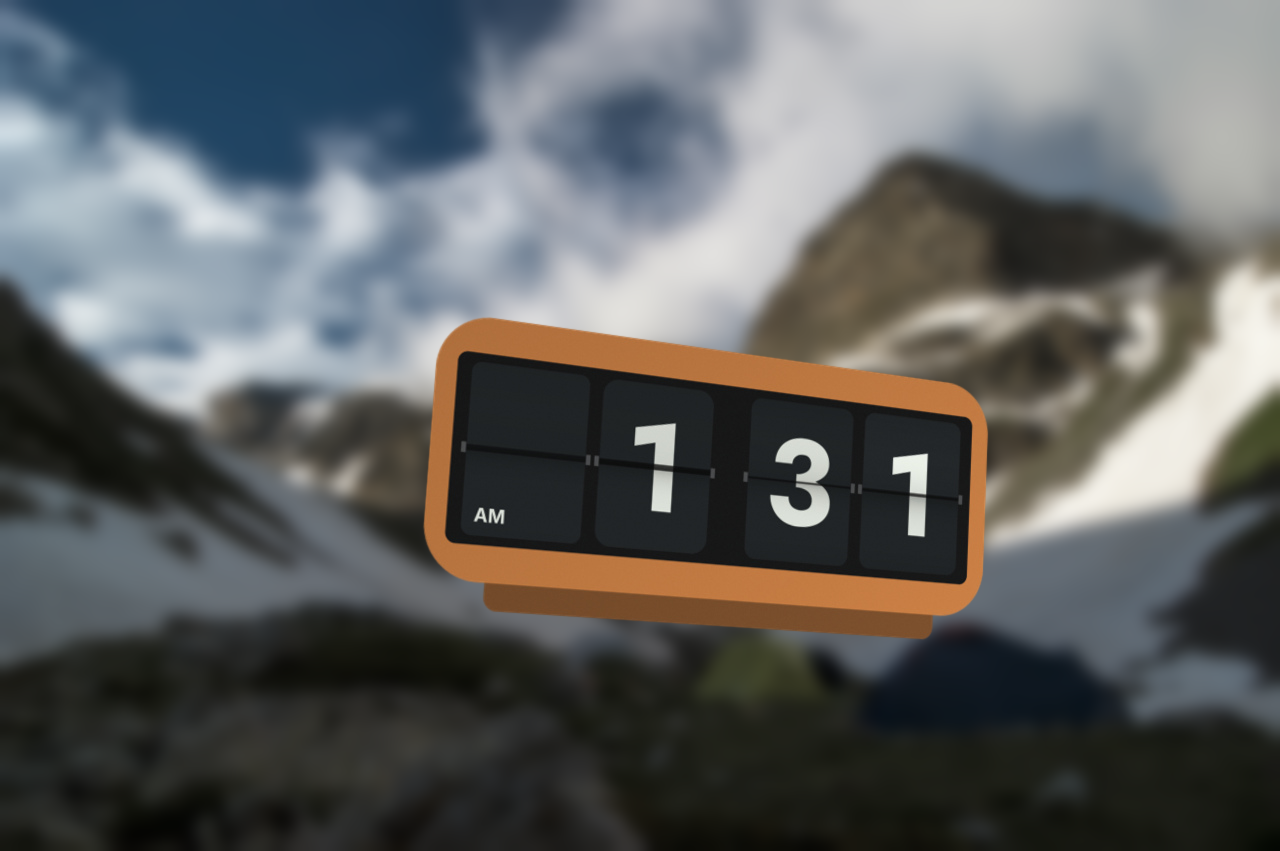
h=1 m=31
